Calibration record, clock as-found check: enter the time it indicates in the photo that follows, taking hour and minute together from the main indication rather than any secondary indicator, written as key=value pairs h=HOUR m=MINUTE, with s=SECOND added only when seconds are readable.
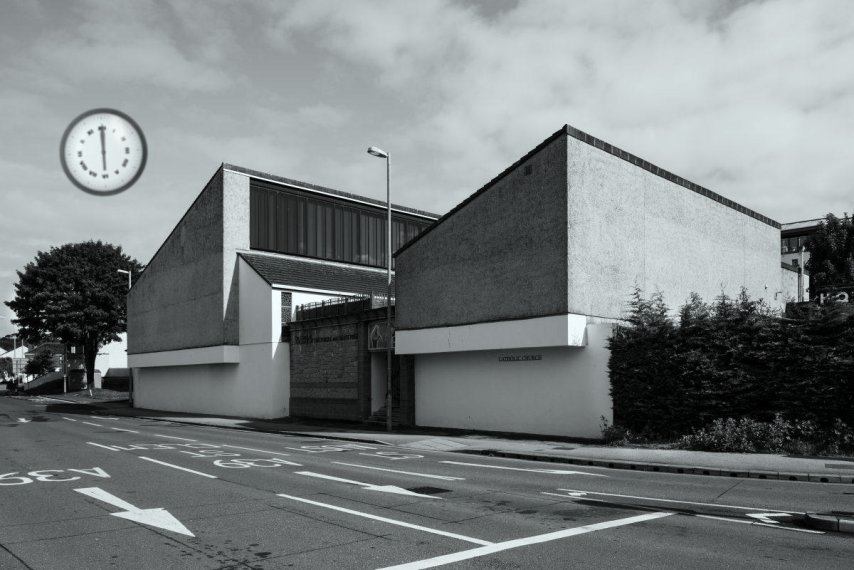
h=6 m=0
